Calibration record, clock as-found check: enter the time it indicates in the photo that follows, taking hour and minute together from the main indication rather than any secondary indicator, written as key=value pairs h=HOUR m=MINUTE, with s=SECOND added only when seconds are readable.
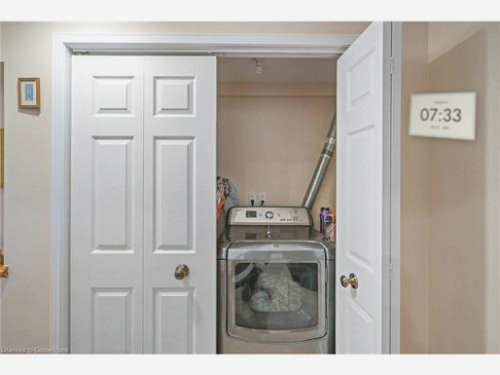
h=7 m=33
